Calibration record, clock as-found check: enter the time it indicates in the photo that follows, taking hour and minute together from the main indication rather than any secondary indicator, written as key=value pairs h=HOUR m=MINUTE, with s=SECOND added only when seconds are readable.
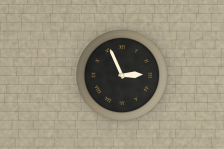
h=2 m=56
